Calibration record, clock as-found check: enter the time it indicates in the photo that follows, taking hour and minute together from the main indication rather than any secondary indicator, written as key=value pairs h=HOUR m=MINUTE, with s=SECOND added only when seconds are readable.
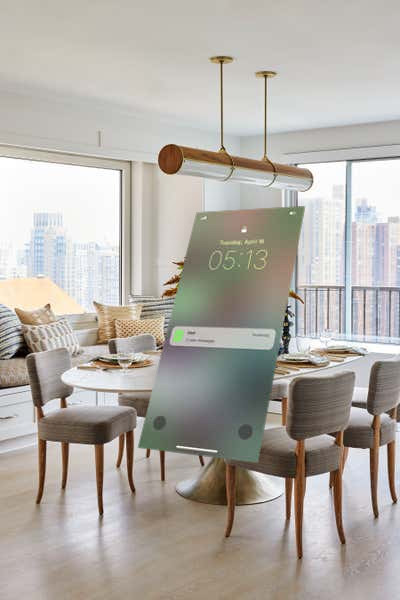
h=5 m=13
